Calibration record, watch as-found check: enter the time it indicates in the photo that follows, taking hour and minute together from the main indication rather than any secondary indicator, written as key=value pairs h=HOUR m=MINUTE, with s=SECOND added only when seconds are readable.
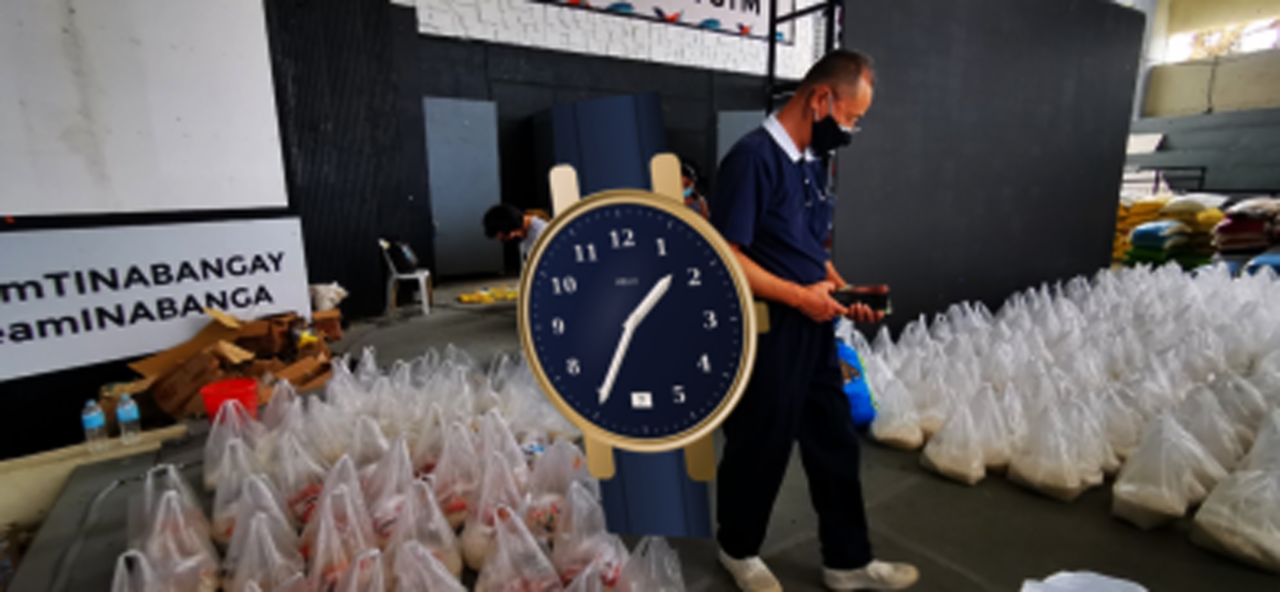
h=1 m=35
